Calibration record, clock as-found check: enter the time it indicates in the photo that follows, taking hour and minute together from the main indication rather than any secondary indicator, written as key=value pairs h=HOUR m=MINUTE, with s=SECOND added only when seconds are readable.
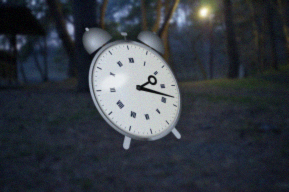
h=2 m=18
